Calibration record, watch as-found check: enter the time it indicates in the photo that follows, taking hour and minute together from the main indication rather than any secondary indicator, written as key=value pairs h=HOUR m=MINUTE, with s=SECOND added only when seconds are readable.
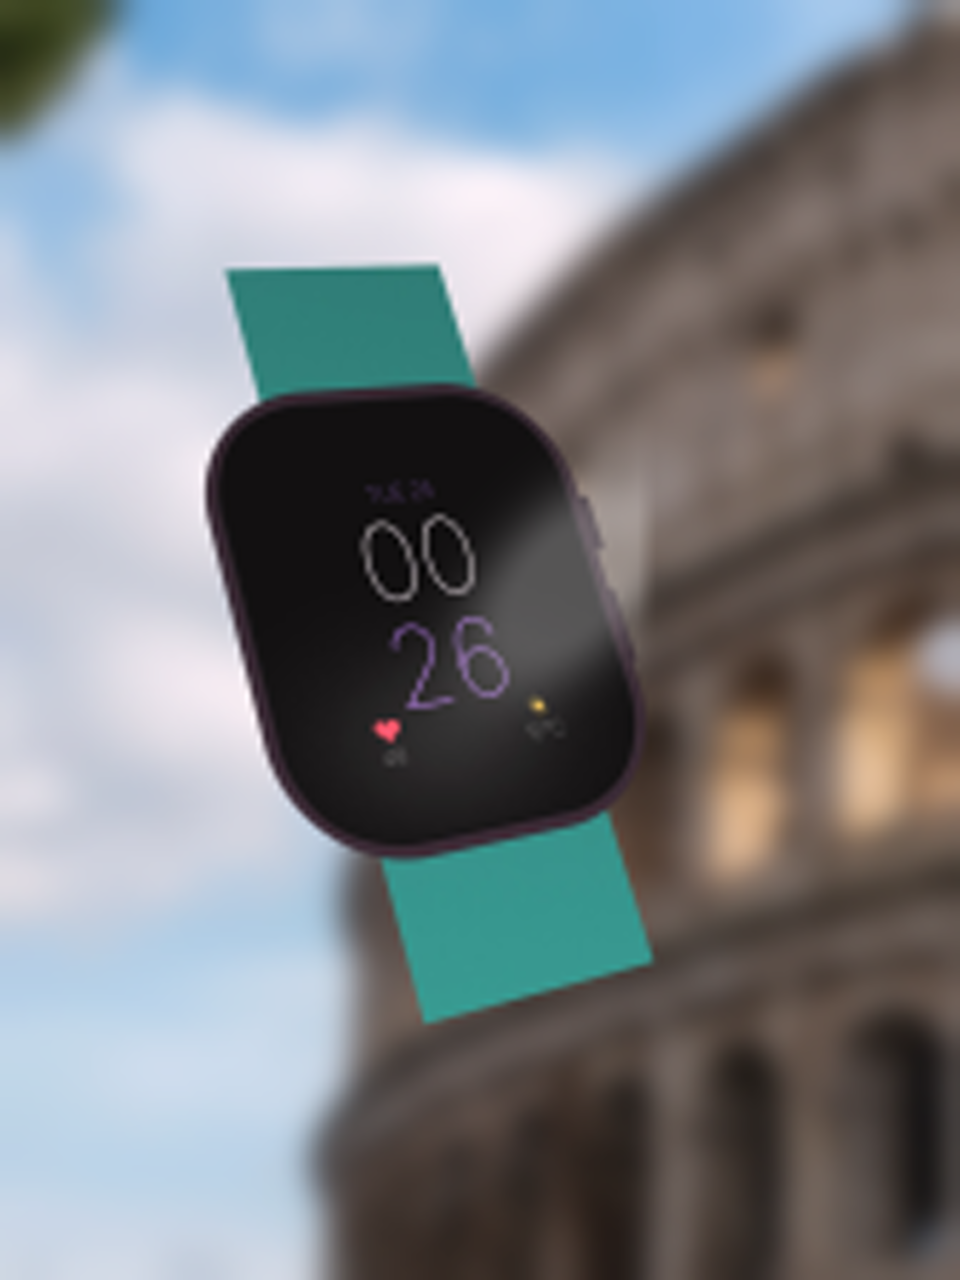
h=0 m=26
